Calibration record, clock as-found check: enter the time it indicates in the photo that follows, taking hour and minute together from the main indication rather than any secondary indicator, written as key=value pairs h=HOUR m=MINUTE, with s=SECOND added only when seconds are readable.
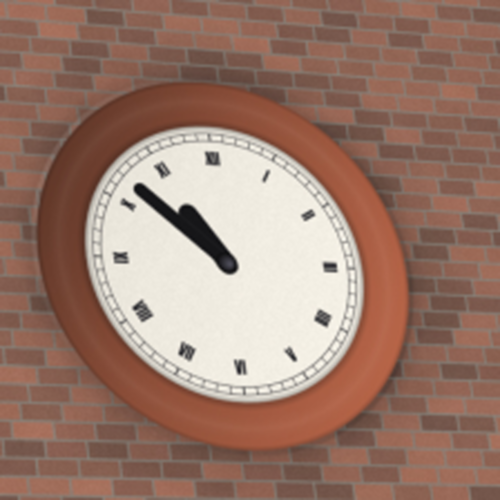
h=10 m=52
